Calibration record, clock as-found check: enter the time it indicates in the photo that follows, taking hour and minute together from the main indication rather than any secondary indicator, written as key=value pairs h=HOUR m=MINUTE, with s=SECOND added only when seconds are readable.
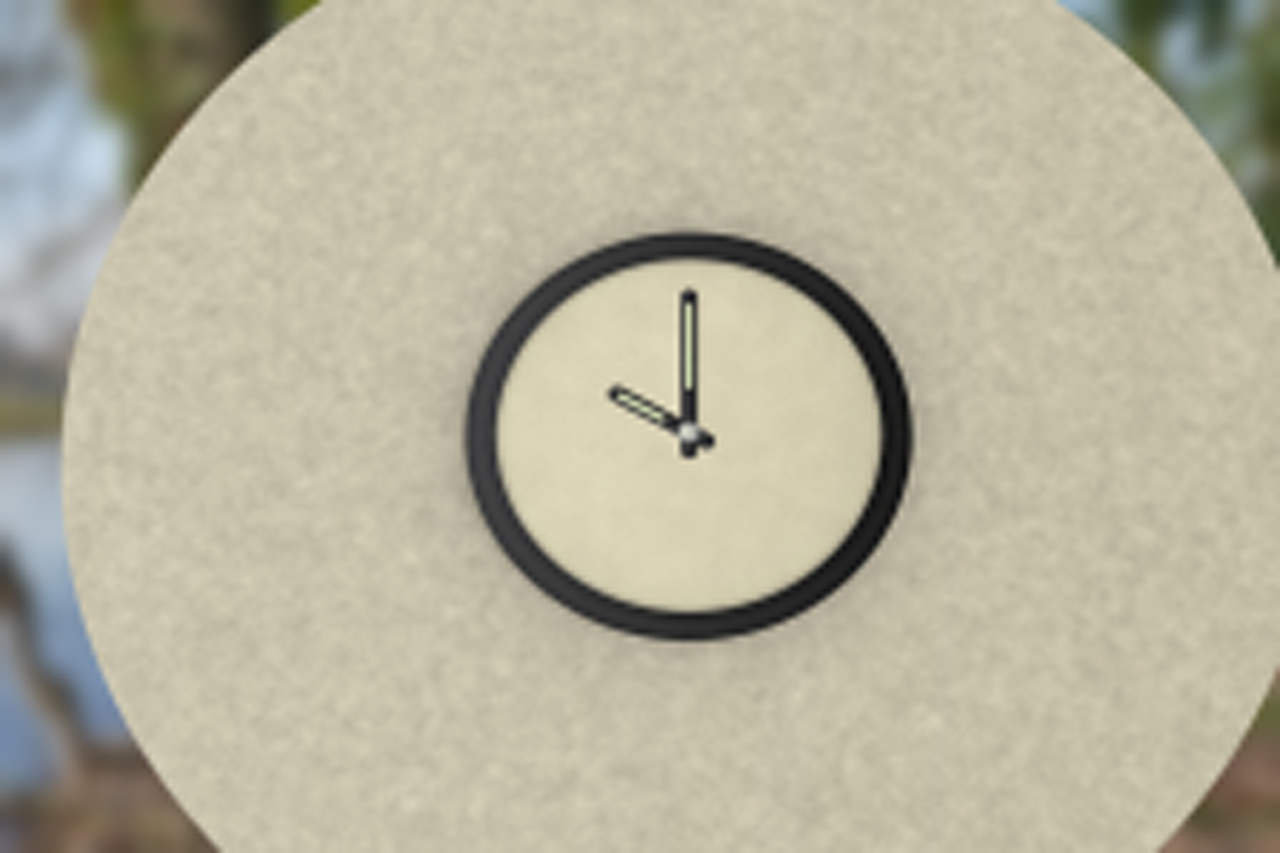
h=10 m=0
